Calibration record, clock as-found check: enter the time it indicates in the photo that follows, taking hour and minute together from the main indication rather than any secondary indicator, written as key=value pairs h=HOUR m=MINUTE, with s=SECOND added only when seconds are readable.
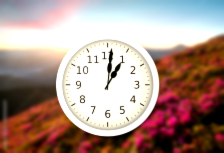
h=1 m=1
